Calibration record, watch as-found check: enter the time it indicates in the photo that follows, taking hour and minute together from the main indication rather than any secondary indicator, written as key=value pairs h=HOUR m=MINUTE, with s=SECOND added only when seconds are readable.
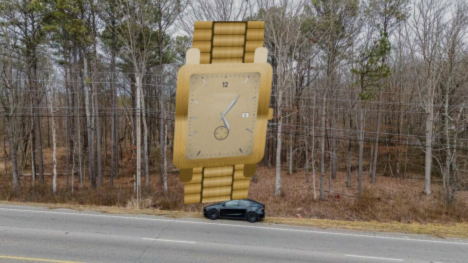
h=5 m=6
